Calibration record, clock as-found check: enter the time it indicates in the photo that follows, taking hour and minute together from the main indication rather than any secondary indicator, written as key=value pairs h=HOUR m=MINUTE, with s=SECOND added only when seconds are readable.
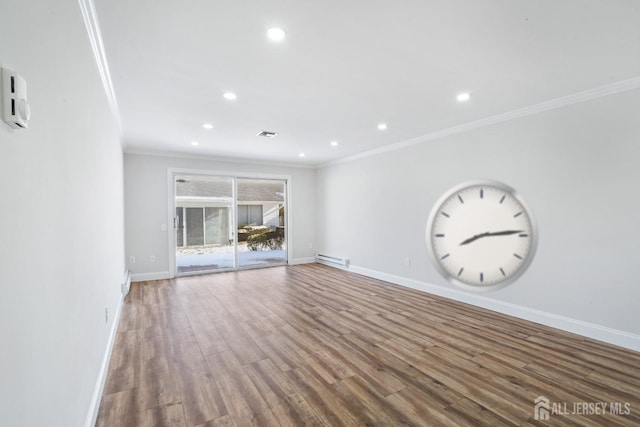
h=8 m=14
